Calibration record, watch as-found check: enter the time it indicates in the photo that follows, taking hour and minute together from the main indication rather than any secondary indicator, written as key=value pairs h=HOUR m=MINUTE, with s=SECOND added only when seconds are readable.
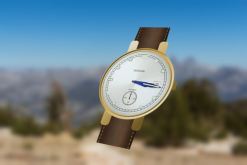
h=3 m=16
